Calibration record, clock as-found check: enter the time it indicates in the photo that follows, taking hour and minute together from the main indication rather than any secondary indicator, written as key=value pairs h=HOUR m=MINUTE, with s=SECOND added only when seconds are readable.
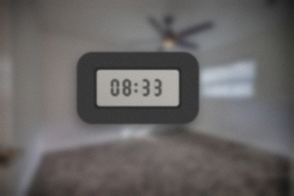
h=8 m=33
